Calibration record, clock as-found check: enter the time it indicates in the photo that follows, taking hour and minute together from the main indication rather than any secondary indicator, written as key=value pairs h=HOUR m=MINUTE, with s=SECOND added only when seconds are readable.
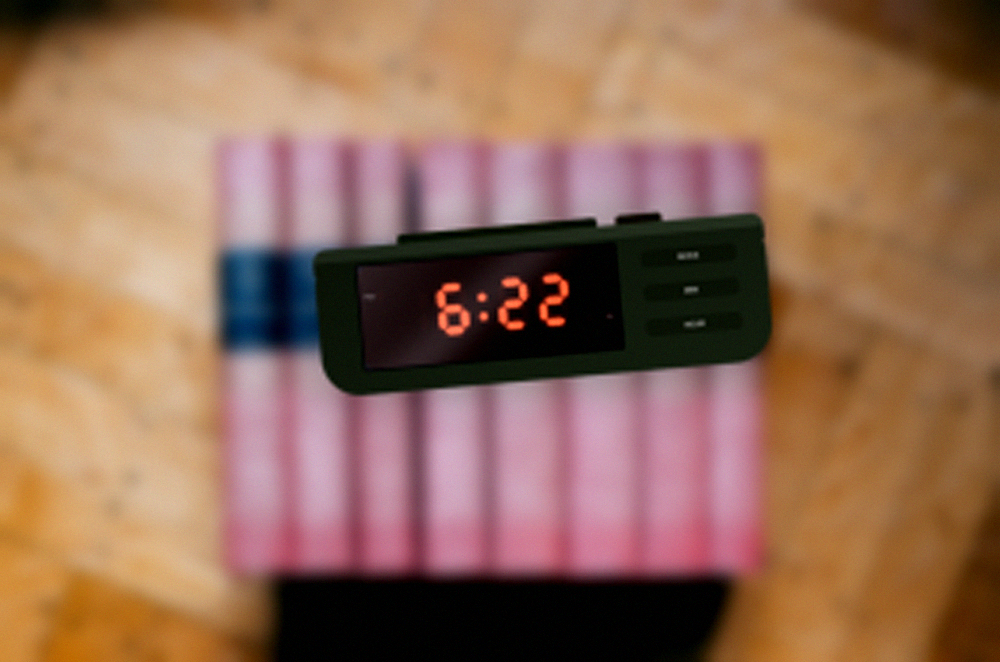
h=6 m=22
